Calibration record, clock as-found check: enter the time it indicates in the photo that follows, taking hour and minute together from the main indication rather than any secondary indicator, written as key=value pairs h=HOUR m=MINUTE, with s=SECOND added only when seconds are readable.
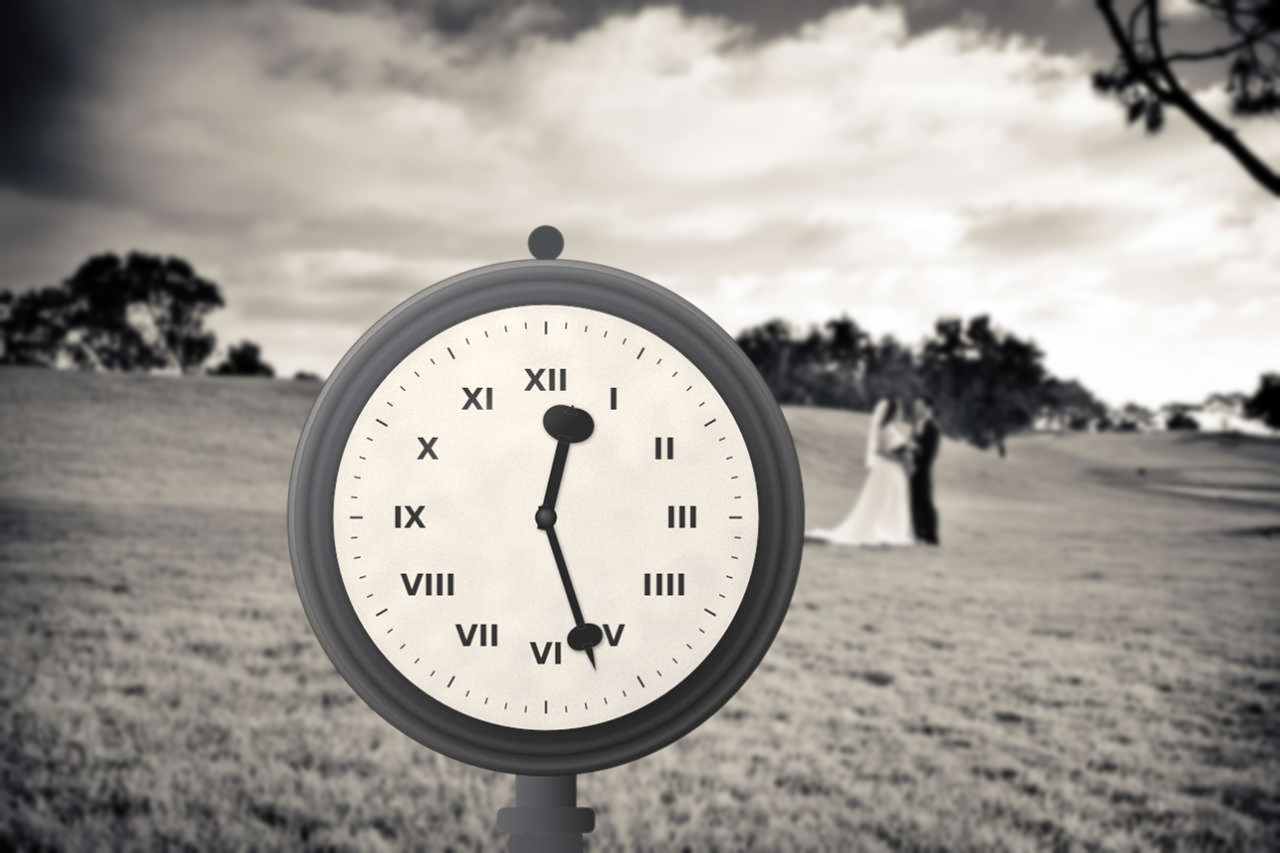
h=12 m=27
